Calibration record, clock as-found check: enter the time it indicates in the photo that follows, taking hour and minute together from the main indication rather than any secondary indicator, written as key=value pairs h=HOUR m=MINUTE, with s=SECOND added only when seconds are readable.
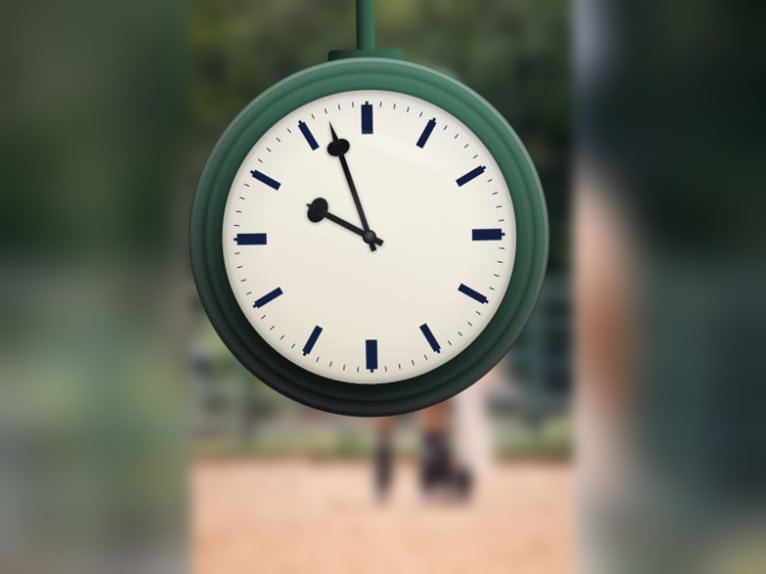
h=9 m=57
